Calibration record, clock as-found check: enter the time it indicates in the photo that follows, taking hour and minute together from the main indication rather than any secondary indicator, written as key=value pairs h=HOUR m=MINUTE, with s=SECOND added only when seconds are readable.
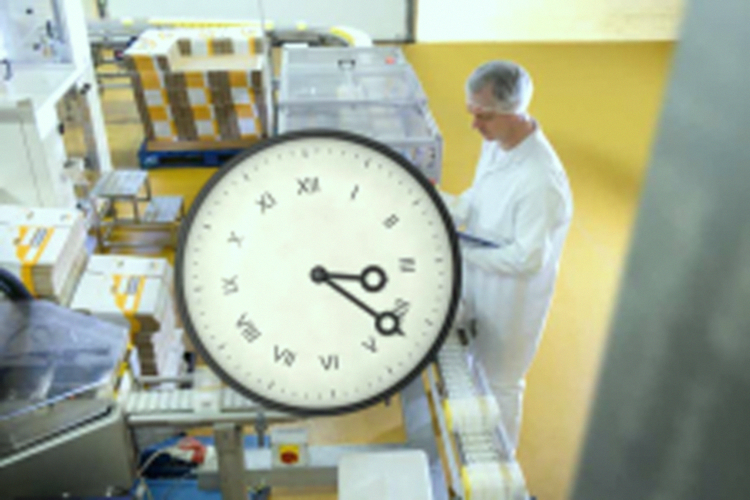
h=3 m=22
